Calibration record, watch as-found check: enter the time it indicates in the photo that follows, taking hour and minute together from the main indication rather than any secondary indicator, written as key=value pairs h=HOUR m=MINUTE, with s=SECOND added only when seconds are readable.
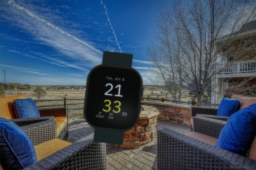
h=21 m=33
